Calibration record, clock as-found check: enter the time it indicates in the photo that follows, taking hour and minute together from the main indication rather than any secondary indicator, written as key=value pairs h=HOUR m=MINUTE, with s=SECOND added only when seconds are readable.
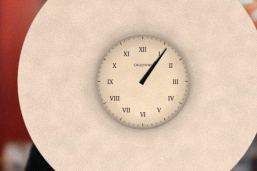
h=1 m=6
